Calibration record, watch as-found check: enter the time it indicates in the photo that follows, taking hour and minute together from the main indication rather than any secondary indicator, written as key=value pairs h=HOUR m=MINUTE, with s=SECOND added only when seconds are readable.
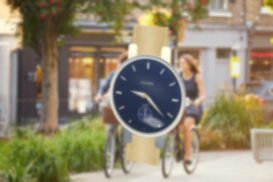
h=9 m=22
